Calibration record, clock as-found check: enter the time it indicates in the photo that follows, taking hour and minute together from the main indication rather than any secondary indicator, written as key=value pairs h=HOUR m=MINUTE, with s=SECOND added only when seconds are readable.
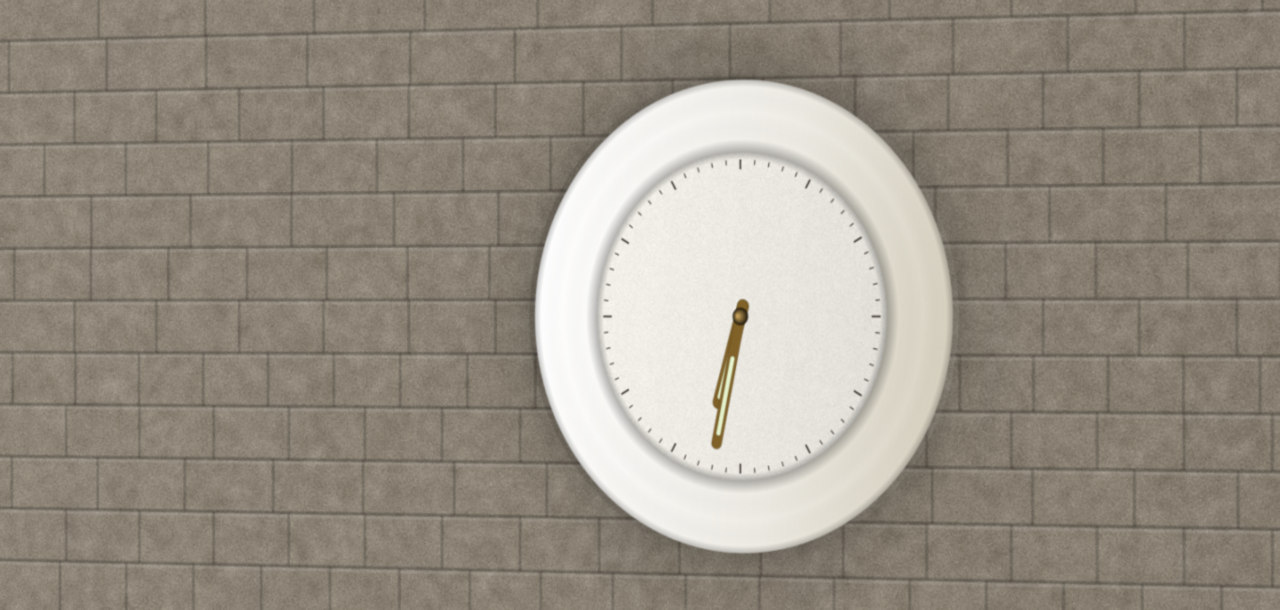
h=6 m=32
